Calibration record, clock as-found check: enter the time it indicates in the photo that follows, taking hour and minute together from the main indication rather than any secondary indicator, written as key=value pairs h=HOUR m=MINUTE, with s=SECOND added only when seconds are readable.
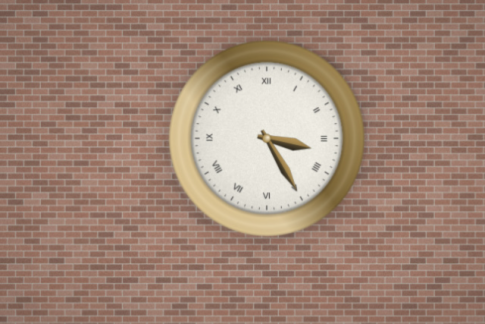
h=3 m=25
